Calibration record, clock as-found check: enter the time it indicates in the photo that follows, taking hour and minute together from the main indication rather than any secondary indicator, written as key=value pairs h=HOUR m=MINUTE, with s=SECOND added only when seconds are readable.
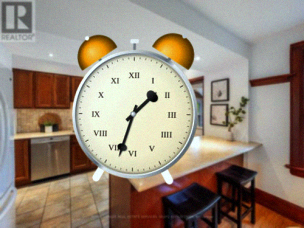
h=1 m=33
